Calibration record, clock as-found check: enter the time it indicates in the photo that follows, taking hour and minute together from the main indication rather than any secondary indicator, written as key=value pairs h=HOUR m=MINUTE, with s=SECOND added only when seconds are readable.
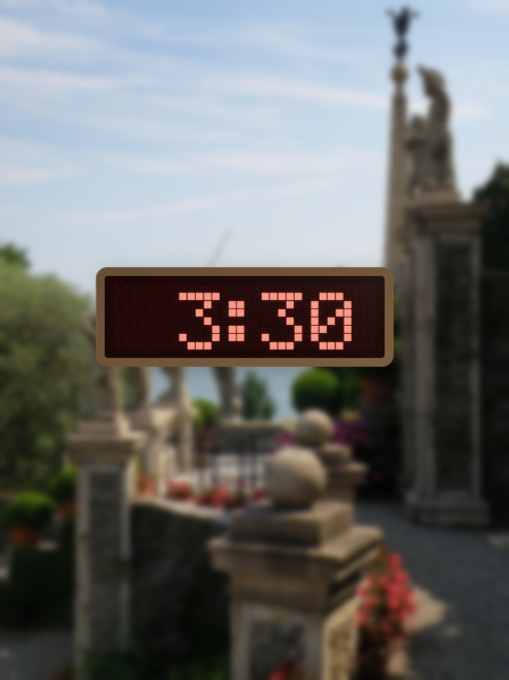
h=3 m=30
